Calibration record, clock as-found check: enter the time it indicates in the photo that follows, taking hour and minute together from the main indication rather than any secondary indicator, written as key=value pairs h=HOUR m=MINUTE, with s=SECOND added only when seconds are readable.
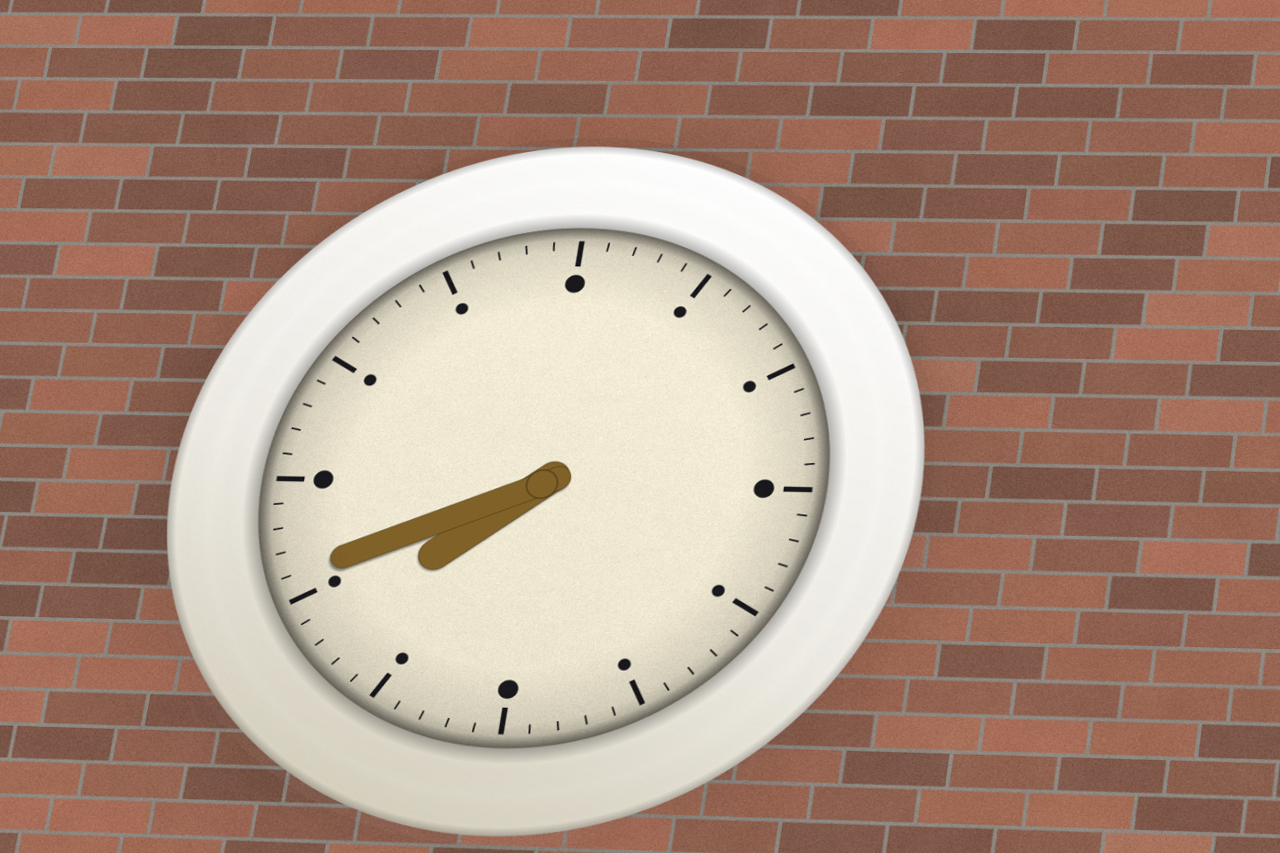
h=7 m=41
